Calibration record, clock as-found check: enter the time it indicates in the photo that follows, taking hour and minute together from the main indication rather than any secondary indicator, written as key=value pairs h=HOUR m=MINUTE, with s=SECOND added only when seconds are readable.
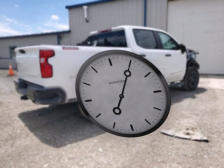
h=7 m=5
